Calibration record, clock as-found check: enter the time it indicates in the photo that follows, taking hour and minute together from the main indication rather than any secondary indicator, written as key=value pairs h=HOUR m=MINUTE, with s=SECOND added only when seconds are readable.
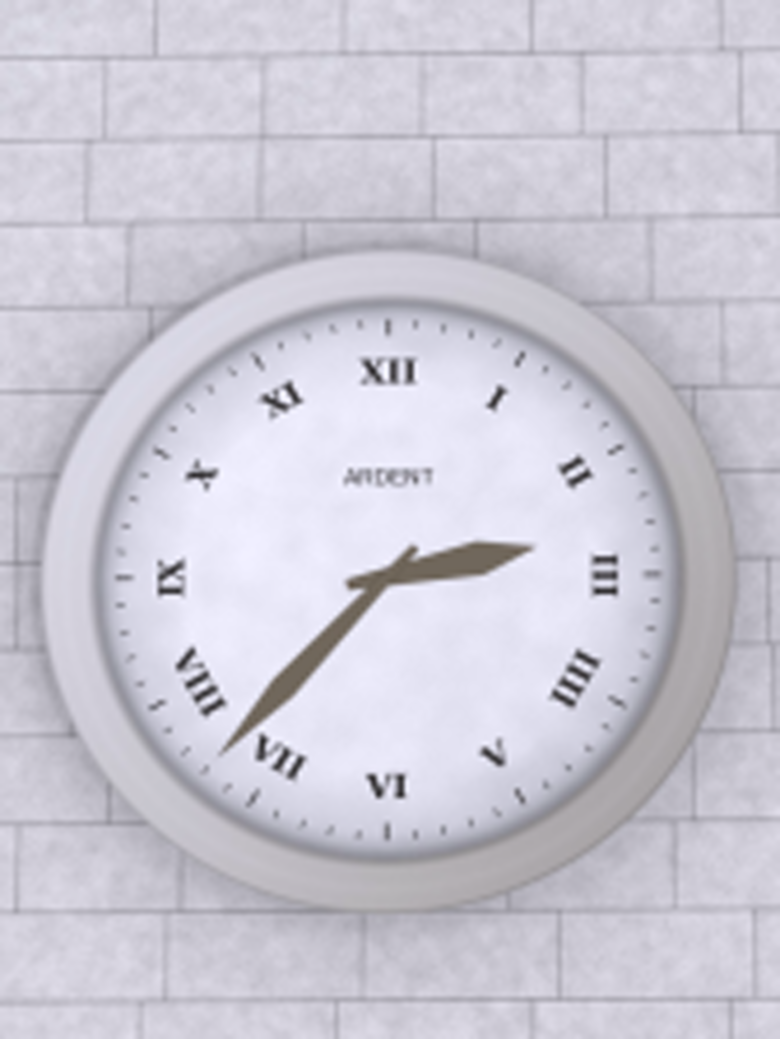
h=2 m=37
